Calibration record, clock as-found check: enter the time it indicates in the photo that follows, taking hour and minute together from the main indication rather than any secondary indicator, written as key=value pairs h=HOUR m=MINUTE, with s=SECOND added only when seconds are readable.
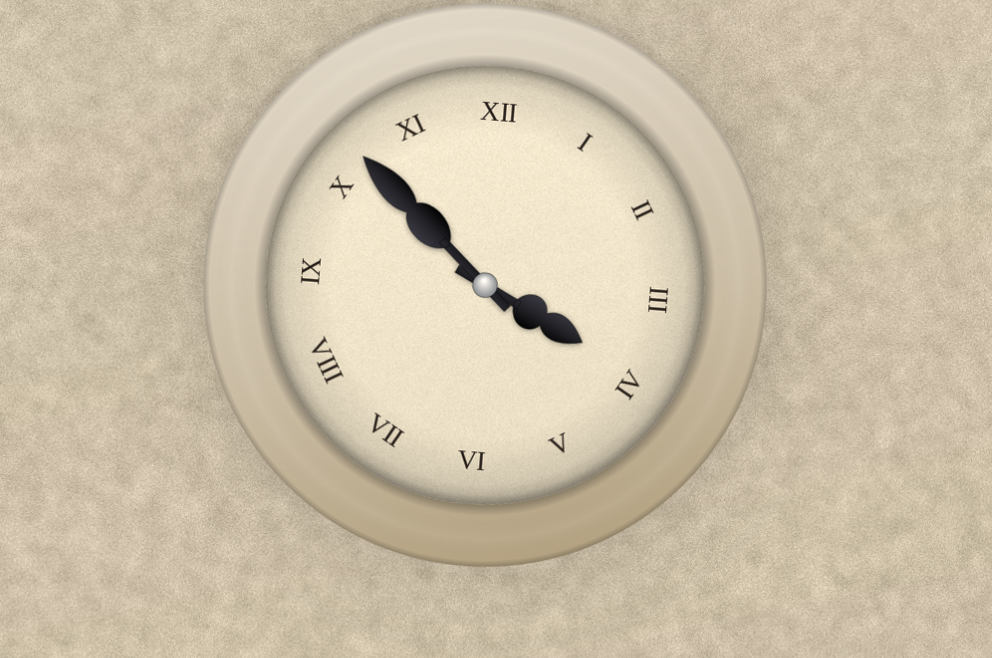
h=3 m=52
